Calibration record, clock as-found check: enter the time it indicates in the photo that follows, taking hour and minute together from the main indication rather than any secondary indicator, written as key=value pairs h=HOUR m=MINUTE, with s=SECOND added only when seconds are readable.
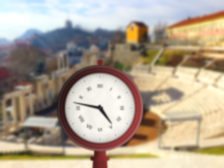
h=4 m=47
